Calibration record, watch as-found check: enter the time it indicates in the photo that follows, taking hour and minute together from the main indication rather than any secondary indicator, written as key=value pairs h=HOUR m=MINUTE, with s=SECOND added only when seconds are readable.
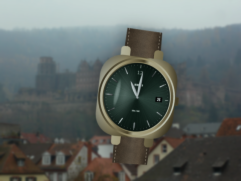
h=11 m=1
